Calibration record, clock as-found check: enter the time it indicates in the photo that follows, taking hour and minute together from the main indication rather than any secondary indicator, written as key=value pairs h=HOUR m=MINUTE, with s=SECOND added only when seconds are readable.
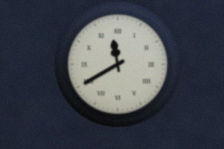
h=11 m=40
